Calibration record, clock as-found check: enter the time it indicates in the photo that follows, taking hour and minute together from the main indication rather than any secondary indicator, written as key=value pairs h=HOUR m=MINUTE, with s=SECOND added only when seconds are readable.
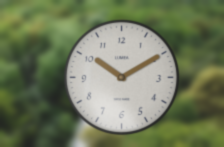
h=10 m=10
